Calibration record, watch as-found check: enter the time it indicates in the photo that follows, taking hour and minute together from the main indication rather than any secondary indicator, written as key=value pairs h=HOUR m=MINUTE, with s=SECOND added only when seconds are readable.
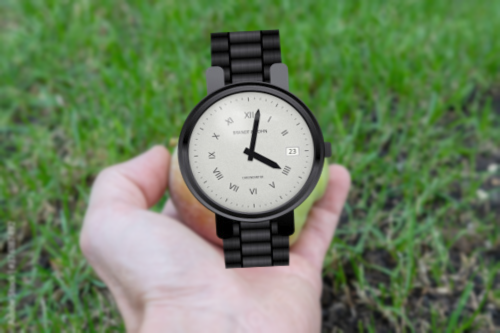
h=4 m=2
